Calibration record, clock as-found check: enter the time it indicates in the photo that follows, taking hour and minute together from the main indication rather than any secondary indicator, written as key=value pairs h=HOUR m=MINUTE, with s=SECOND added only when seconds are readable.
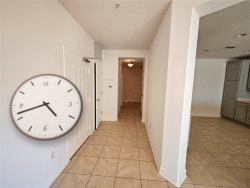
h=4 m=42
